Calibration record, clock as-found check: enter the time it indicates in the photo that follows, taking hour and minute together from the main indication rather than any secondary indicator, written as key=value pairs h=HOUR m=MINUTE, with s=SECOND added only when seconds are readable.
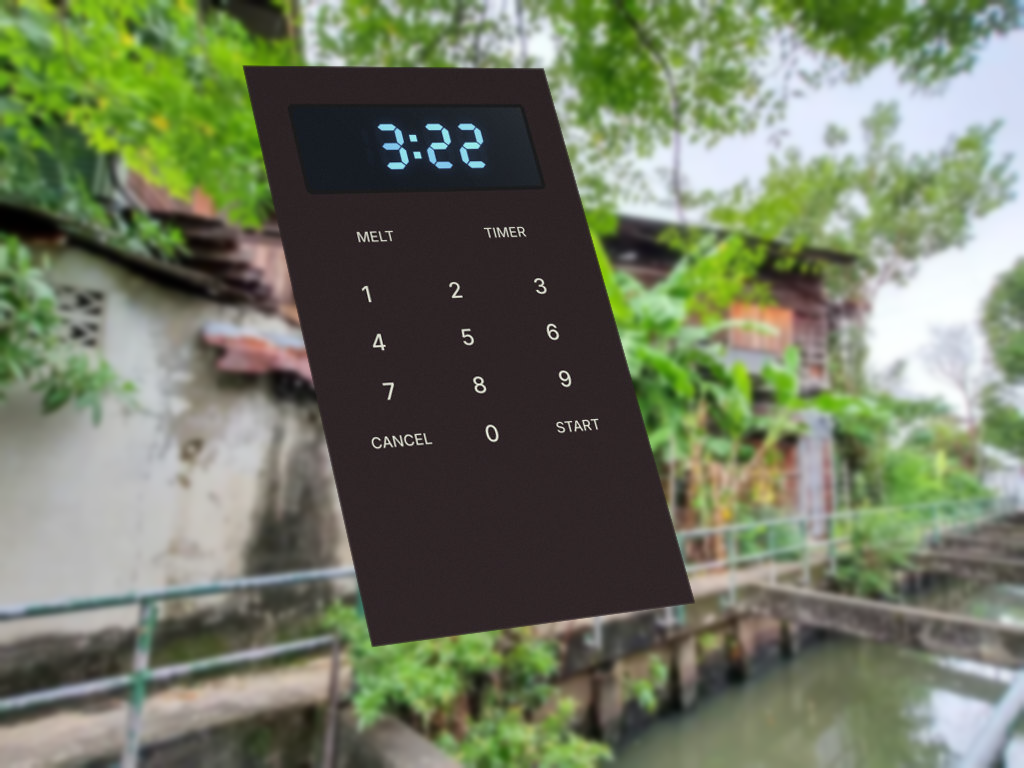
h=3 m=22
